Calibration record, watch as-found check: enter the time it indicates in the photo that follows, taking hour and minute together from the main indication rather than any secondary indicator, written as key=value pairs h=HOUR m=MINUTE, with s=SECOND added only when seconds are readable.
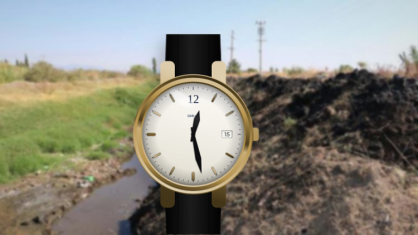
h=12 m=28
